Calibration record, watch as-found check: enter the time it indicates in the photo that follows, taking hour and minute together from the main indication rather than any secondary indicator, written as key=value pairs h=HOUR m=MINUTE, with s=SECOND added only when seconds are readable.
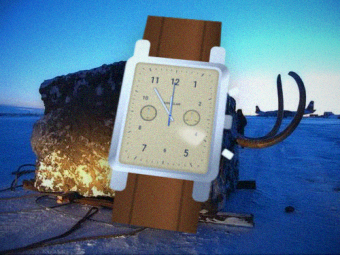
h=11 m=54
